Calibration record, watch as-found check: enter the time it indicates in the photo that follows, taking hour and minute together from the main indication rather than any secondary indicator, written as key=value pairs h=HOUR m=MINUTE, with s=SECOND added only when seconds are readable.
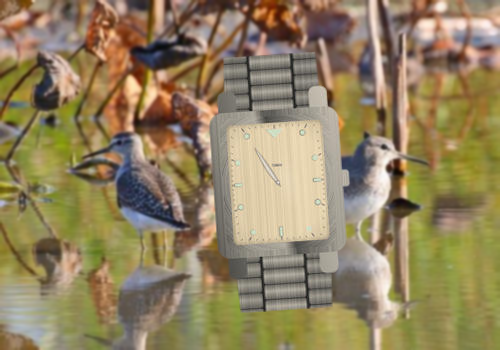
h=10 m=55
